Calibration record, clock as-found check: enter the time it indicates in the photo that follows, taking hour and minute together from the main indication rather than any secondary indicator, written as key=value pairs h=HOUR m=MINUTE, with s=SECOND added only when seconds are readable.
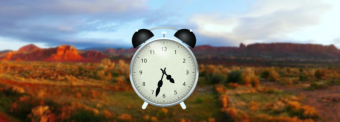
h=4 m=33
